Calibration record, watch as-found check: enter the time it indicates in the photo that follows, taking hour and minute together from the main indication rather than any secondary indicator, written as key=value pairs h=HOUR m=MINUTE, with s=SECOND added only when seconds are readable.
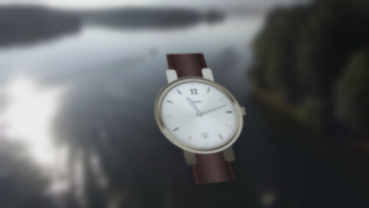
h=11 m=12
